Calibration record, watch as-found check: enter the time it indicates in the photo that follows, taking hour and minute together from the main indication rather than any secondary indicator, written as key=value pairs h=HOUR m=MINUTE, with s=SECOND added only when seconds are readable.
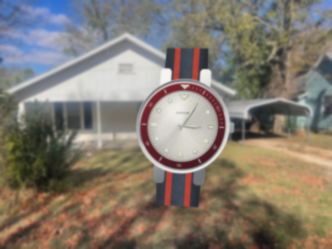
h=3 m=5
